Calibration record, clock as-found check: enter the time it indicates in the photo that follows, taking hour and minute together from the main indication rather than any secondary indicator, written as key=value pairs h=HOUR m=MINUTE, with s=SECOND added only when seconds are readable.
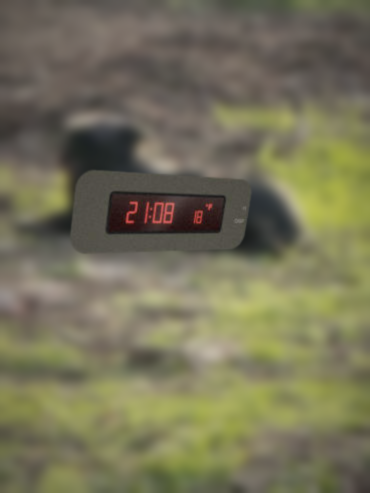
h=21 m=8
